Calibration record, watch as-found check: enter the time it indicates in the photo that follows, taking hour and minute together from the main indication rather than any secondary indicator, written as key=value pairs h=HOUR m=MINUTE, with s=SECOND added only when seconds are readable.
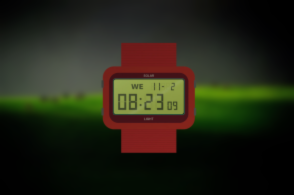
h=8 m=23
